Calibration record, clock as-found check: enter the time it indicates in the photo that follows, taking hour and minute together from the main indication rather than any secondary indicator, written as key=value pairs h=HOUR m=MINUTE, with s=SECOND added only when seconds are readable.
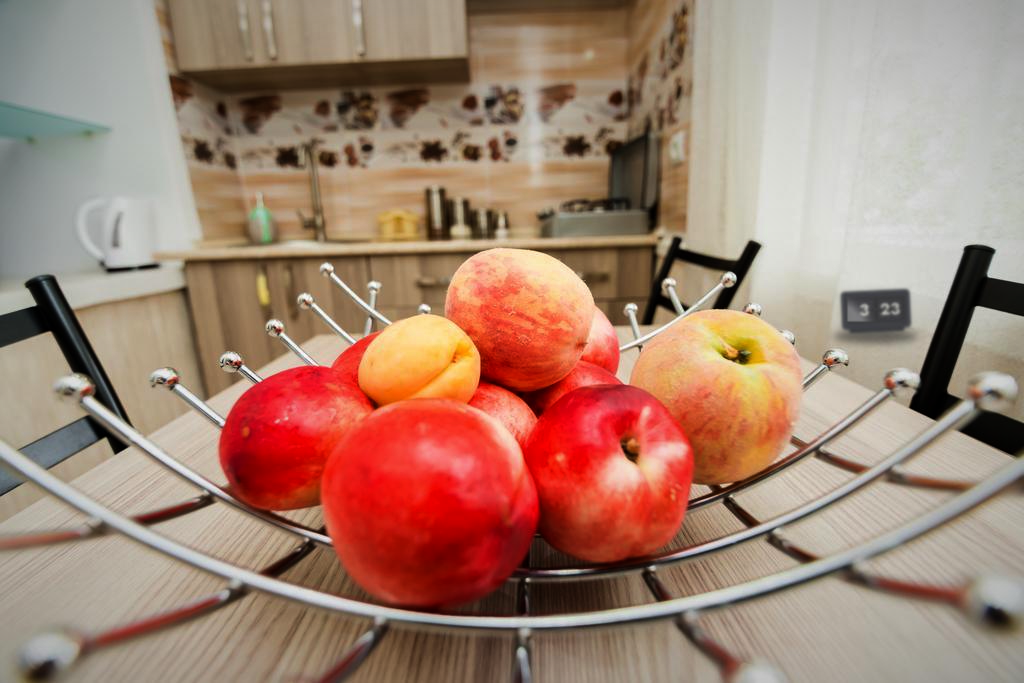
h=3 m=23
